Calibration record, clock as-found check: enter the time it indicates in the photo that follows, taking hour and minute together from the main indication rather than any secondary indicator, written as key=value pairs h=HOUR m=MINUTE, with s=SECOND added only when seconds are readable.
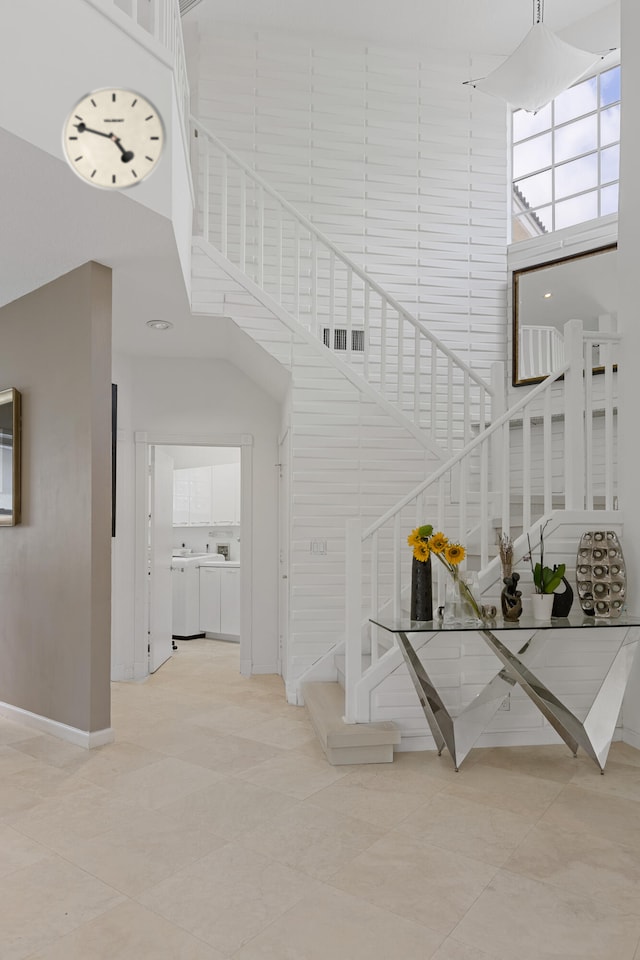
h=4 m=48
